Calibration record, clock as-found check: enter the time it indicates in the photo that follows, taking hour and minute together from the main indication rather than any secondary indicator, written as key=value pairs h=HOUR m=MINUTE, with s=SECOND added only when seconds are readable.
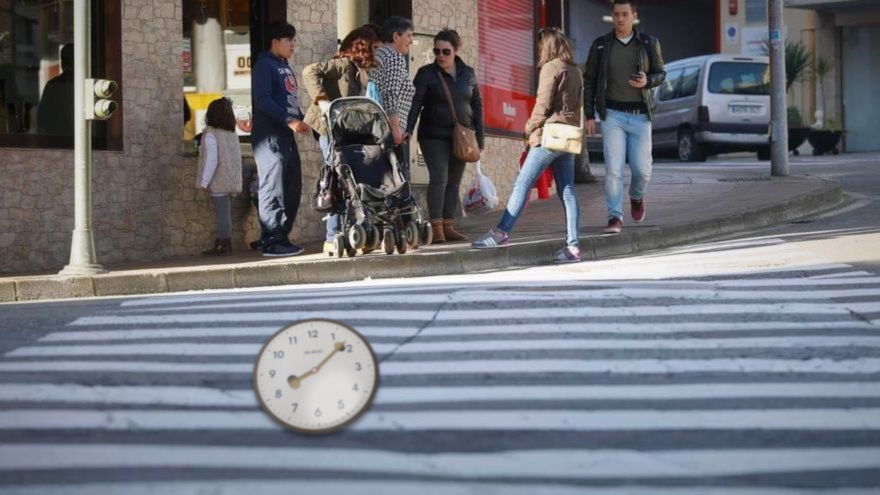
h=8 m=8
